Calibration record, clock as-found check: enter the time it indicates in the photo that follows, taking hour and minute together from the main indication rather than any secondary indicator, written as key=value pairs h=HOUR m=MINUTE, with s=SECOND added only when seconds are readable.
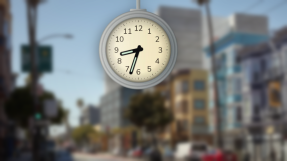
h=8 m=33
